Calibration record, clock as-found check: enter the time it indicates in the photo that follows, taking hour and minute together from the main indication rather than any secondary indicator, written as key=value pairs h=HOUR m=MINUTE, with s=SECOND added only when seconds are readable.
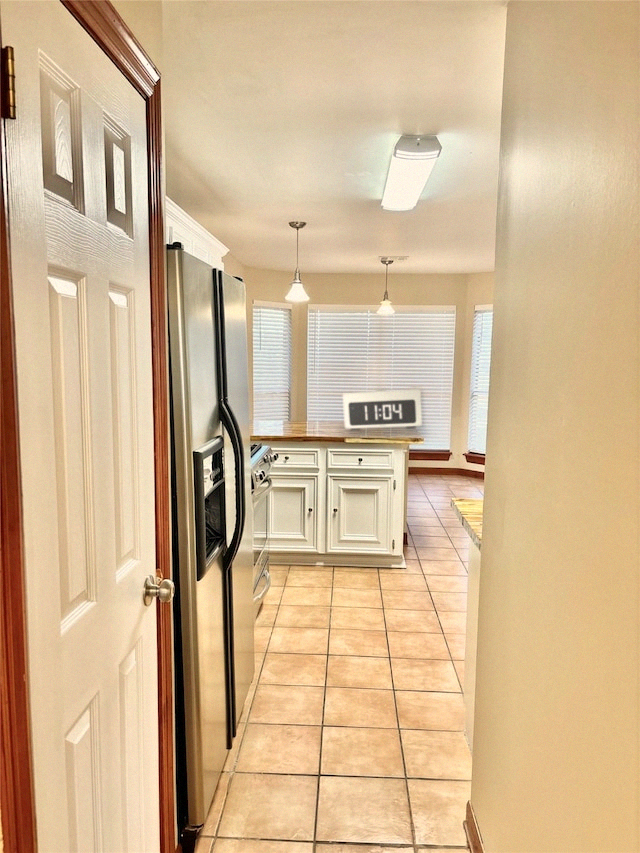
h=11 m=4
